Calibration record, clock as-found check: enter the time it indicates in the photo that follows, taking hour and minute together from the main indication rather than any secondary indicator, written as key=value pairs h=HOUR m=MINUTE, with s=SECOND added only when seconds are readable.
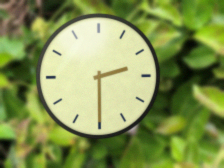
h=2 m=30
